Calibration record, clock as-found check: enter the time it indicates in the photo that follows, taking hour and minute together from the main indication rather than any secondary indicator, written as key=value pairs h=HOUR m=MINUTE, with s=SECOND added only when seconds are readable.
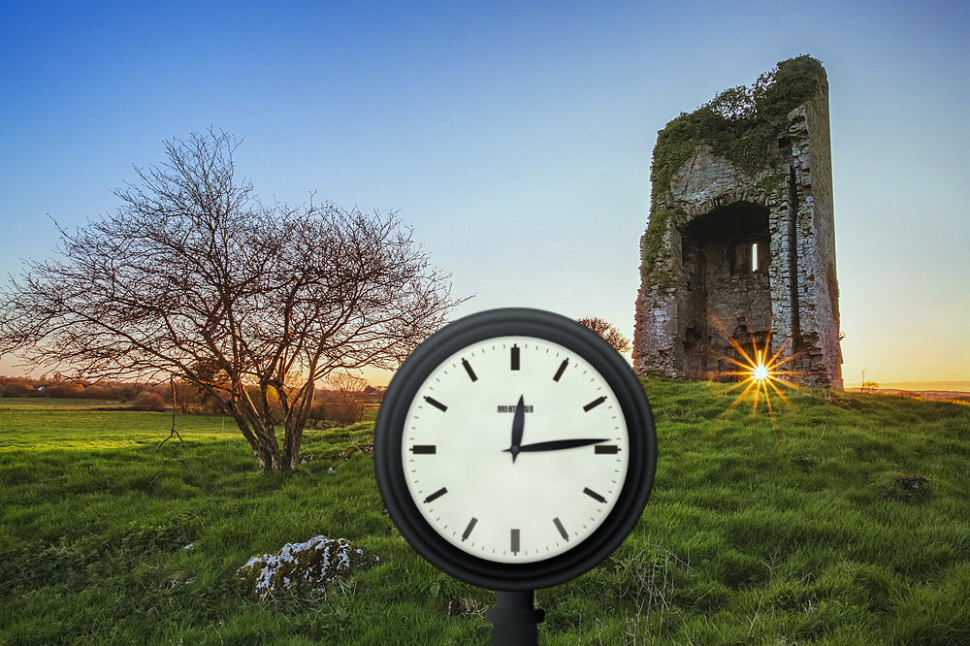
h=12 m=14
